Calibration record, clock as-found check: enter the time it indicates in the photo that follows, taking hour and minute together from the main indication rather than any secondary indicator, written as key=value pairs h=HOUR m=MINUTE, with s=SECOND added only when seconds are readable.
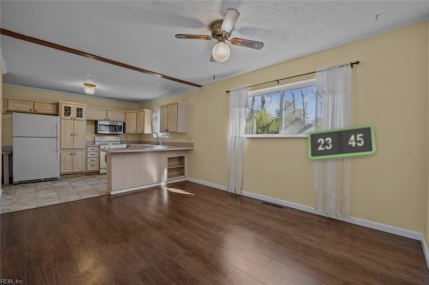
h=23 m=45
